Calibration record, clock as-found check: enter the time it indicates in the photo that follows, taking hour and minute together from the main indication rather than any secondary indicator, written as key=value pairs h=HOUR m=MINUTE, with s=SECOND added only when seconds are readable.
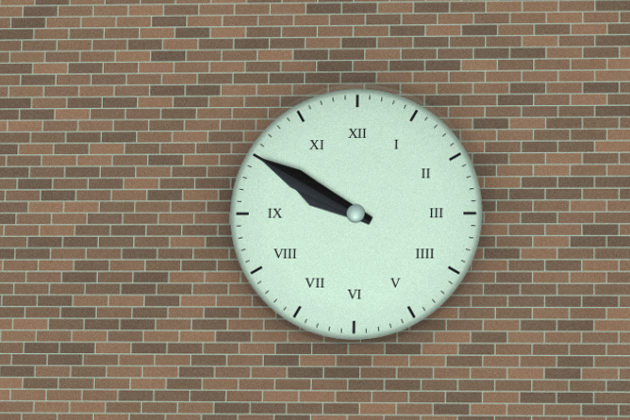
h=9 m=50
